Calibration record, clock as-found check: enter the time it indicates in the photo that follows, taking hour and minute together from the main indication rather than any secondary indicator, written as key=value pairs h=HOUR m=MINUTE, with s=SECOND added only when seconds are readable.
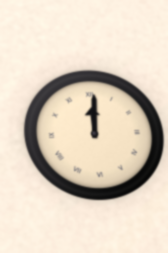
h=12 m=1
